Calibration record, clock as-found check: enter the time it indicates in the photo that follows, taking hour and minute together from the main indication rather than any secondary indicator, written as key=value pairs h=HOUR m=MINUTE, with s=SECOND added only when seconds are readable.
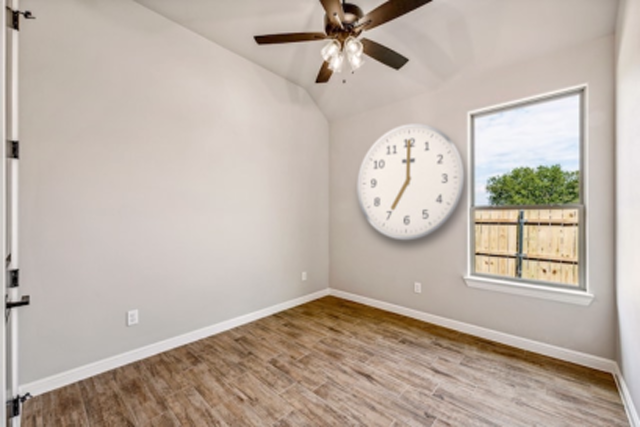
h=7 m=0
